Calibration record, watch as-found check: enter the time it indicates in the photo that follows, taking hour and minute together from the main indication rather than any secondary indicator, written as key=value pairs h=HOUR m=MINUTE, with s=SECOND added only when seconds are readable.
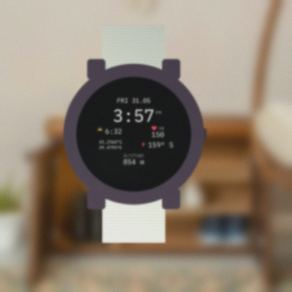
h=3 m=57
